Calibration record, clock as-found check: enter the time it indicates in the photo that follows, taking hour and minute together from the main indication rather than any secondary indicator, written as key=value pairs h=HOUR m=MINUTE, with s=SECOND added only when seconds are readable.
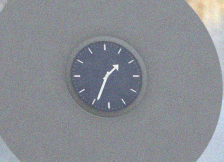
h=1 m=34
